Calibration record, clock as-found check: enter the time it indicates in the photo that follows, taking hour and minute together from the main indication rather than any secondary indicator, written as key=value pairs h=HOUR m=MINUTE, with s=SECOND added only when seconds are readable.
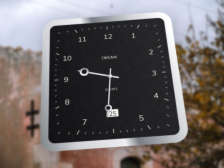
h=9 m=31
